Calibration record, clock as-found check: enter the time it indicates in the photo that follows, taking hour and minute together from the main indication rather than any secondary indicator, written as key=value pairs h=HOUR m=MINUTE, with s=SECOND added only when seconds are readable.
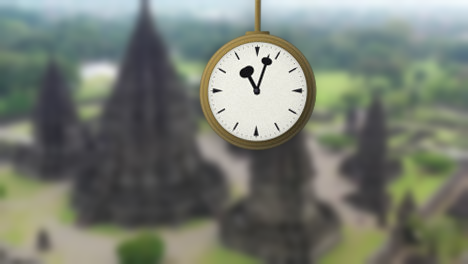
h=11 m=3
